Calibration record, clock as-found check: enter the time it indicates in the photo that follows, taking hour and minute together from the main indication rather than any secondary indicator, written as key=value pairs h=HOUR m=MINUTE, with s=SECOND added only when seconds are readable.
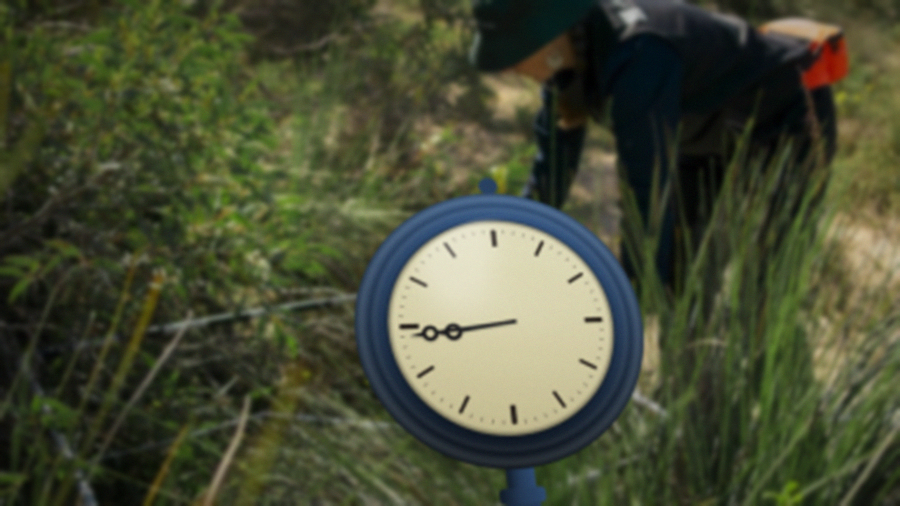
h=8 m=44
